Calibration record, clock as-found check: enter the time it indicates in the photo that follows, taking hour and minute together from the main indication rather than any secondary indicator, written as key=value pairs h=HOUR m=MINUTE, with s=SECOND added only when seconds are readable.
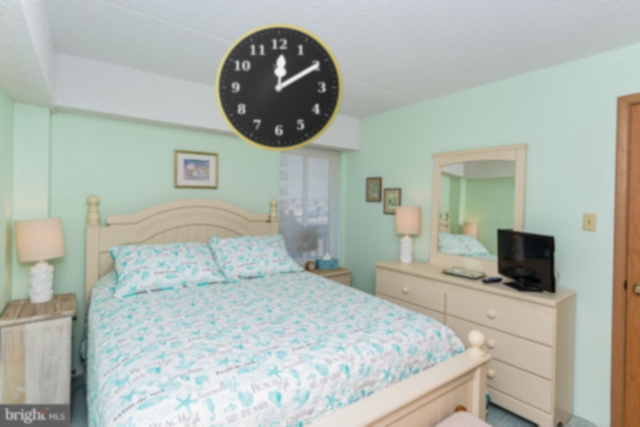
h=12 m=10
